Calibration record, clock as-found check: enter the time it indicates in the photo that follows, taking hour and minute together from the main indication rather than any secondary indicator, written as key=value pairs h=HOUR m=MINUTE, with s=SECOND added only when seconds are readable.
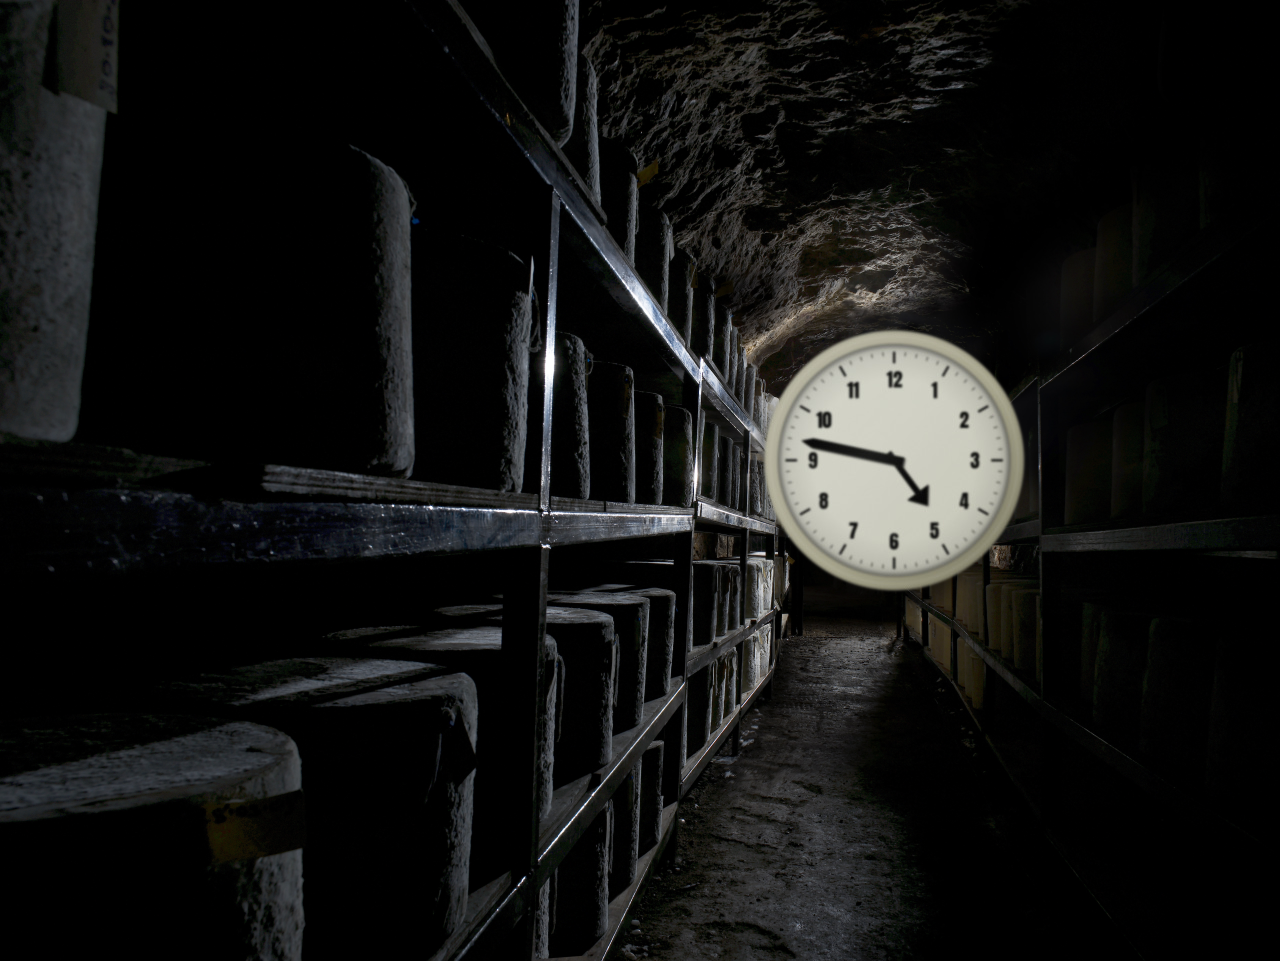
h=4 m=47
